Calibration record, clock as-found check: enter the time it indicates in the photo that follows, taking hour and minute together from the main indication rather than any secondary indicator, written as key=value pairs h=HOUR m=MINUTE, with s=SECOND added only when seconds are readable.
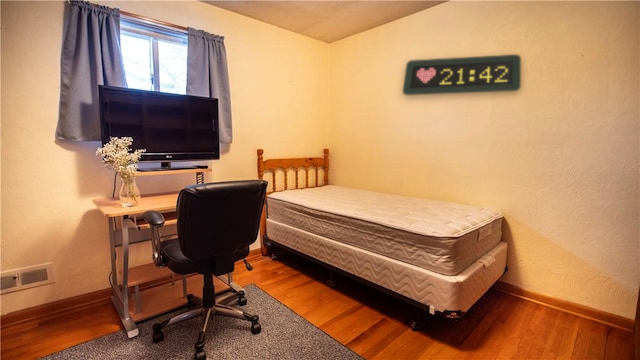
h=21 m=42
